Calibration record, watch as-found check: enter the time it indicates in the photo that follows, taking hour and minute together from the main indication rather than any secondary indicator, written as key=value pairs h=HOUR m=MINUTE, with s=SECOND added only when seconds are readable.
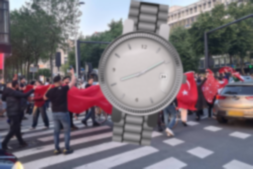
h=8 m=9
